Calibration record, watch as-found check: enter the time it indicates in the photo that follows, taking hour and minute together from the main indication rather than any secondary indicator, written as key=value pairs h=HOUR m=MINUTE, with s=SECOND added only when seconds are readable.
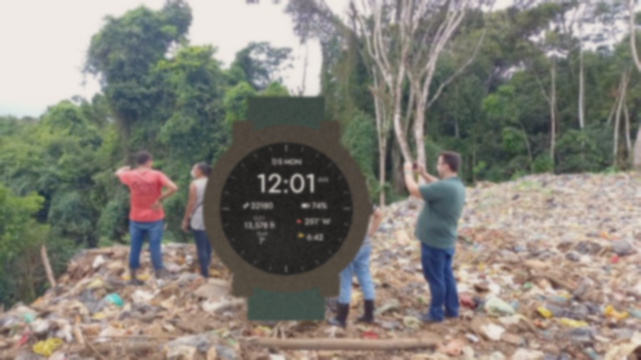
h=12 m=1
